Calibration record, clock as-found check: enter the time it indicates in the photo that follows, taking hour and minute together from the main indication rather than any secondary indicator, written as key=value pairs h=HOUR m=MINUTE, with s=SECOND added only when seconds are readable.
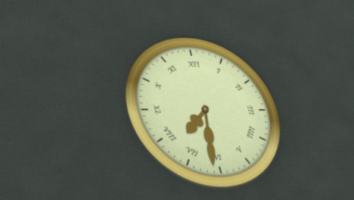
h=7 m=31
